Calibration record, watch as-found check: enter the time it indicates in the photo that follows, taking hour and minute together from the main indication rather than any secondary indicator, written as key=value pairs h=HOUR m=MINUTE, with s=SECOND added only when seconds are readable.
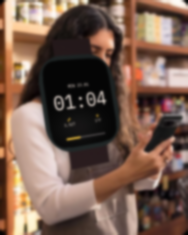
h=1 m=4
